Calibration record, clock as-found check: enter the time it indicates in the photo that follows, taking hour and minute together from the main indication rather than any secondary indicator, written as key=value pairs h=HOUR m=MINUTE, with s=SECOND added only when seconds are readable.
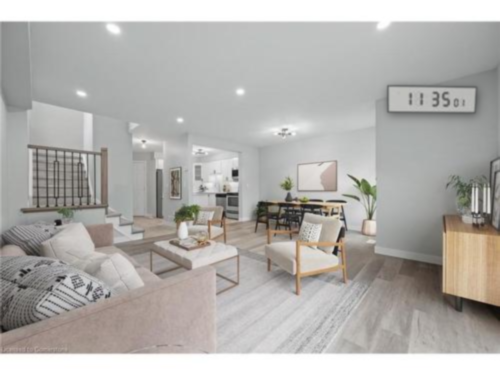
h=11 m=35
